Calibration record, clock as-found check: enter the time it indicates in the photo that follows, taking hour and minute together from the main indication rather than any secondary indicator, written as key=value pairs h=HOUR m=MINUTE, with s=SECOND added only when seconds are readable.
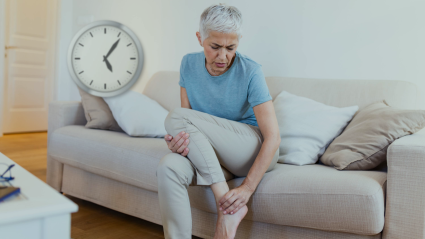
h=5 m=6
